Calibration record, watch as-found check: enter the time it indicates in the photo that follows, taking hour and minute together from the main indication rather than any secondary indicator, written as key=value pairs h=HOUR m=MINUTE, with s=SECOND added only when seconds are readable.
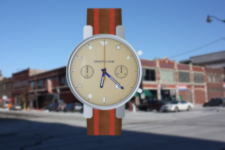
h=6 m=22
